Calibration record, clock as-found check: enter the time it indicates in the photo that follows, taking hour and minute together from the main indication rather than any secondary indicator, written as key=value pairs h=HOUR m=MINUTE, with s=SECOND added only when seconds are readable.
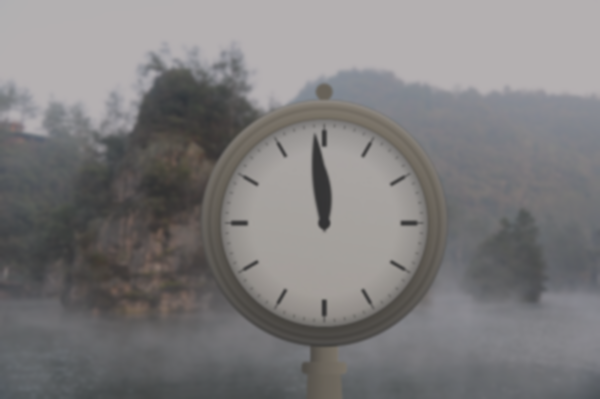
h=11 m=59
